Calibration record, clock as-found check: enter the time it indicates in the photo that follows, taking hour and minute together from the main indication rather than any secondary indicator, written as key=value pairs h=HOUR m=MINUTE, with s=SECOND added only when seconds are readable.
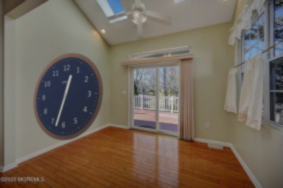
h=12 m=33
